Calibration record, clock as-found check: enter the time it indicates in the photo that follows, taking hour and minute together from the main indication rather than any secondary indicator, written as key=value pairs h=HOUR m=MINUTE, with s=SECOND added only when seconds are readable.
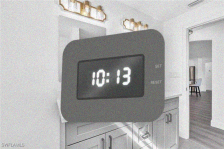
h=10 m=13
